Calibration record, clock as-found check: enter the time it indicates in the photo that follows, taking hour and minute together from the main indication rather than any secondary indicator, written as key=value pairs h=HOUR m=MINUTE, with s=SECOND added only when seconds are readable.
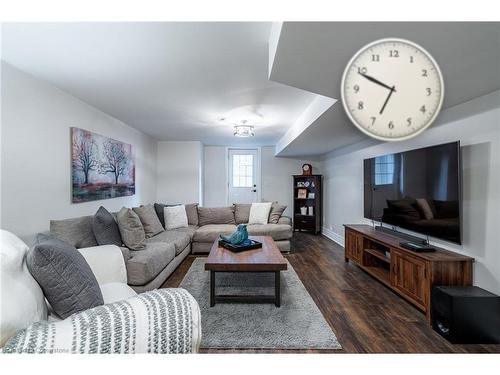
h=6 m=49
